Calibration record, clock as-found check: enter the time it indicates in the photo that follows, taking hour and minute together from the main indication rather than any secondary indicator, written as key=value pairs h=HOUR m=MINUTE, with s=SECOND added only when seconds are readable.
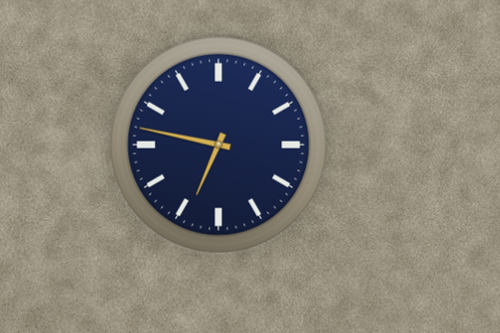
h=6 m=47
